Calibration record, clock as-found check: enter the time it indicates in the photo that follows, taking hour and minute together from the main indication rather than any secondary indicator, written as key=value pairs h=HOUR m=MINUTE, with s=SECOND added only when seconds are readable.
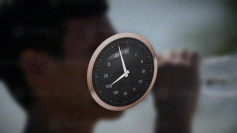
h=7 m=57
